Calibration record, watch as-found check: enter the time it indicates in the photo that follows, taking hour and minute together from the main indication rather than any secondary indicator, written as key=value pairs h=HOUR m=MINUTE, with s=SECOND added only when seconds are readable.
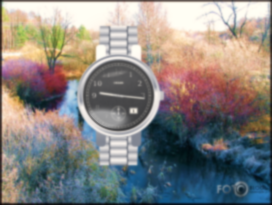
h=9 m=16
